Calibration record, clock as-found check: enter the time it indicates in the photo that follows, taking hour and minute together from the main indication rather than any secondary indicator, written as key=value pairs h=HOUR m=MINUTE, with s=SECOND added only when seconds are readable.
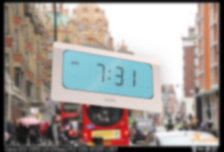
h=7 m=31
